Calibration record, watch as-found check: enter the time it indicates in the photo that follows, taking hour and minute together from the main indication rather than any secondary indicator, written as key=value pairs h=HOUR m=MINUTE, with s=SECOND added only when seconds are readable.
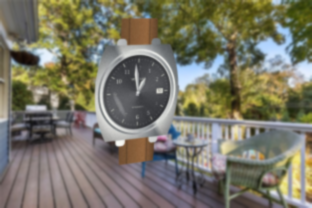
h=12 m=59
